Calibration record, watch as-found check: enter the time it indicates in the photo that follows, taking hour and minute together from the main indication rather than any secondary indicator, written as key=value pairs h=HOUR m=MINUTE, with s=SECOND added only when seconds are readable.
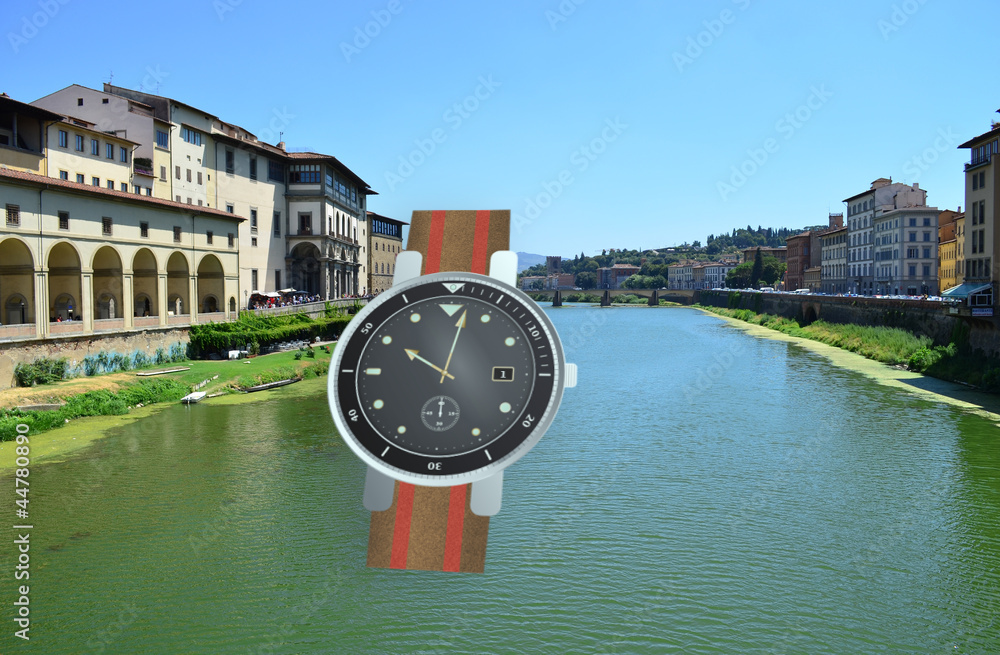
h=10 m=2
